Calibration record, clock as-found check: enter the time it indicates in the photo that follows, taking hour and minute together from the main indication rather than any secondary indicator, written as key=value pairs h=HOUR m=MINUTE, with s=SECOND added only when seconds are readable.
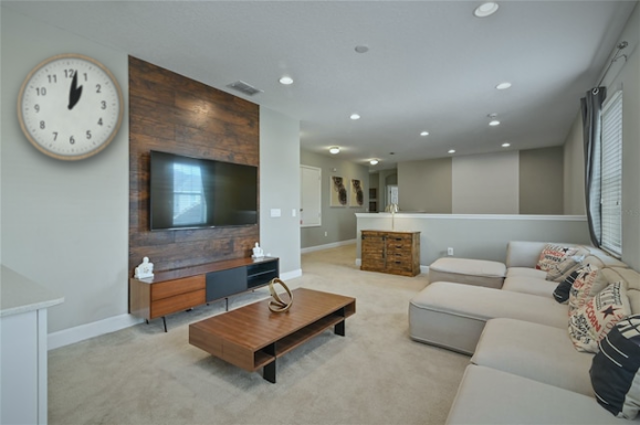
h=1 m=2
